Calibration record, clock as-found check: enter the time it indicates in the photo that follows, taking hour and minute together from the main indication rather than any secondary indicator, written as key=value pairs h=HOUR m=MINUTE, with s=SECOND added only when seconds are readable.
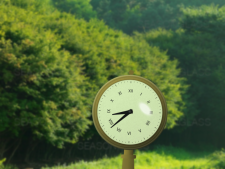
h=8 m=38
